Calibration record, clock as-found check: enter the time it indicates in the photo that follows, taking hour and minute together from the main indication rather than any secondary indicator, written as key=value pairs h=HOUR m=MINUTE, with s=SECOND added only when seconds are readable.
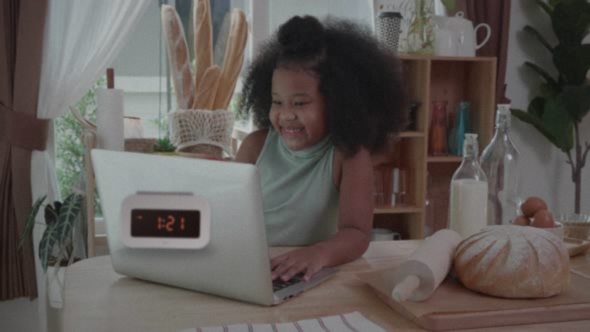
h=1 m=21
